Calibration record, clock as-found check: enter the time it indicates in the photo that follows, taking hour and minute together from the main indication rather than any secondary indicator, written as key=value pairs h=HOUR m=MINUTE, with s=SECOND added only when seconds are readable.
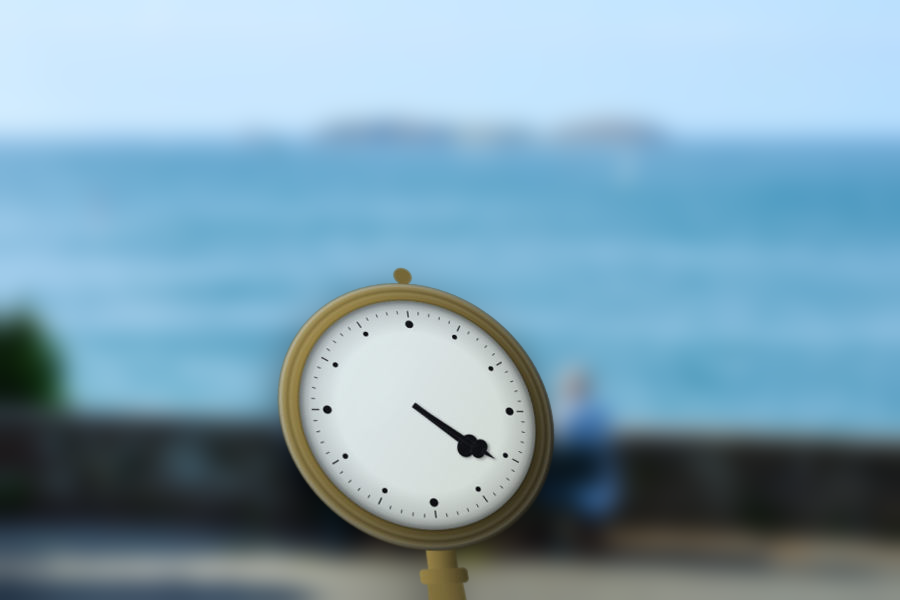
h=4 m=21
